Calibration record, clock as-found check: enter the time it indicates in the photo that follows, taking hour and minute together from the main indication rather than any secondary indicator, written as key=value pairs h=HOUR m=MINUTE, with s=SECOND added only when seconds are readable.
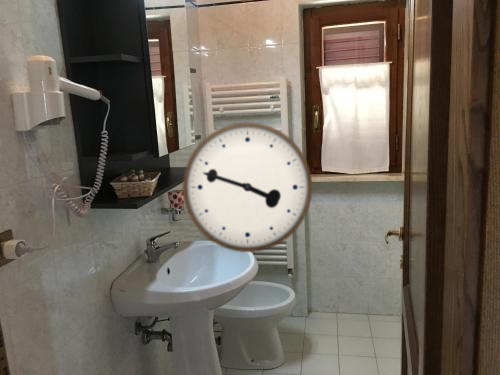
h=3 m=48
